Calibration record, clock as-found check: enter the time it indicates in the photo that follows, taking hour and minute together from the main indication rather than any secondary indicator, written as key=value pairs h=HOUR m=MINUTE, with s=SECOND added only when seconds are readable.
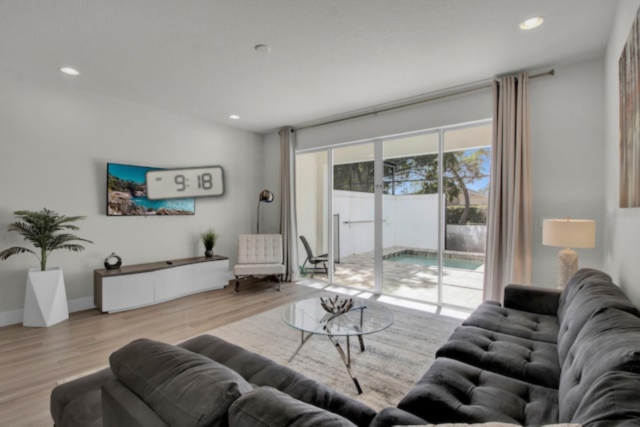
h=9 m=18
